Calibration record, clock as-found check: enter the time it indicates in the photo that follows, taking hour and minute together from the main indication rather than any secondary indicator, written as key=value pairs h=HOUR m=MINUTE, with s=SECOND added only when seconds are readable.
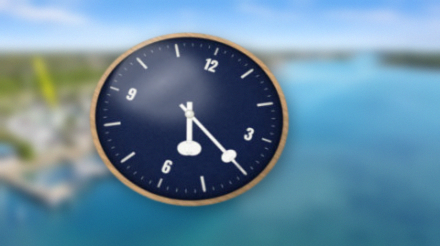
h=5 m=20
